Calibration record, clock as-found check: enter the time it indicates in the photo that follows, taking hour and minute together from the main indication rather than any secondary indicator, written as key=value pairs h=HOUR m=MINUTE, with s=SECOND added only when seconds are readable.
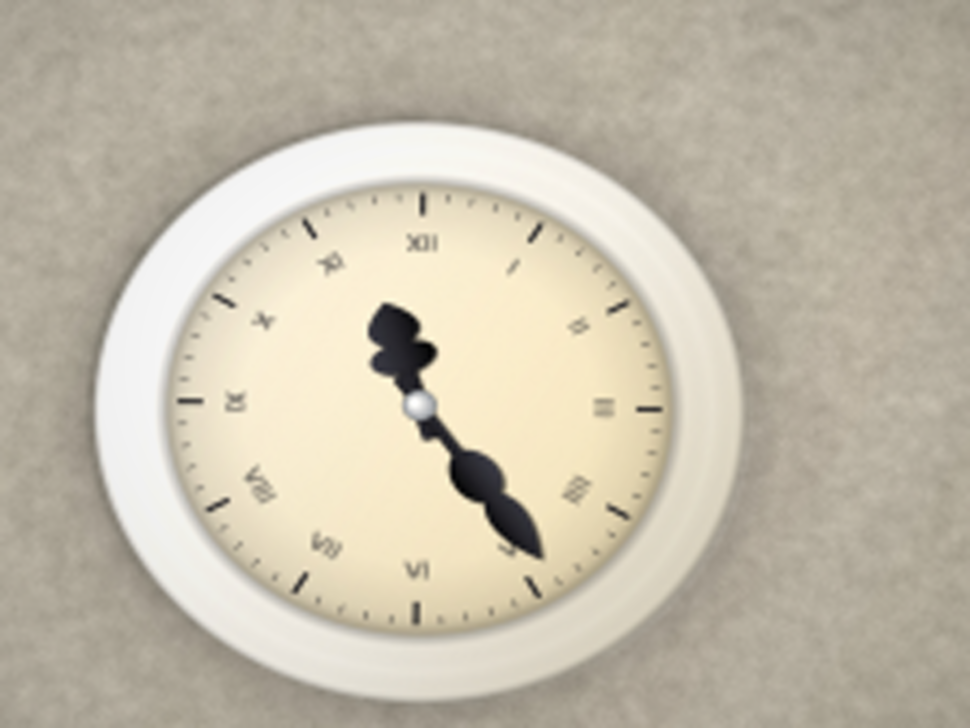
h=11 m=24
